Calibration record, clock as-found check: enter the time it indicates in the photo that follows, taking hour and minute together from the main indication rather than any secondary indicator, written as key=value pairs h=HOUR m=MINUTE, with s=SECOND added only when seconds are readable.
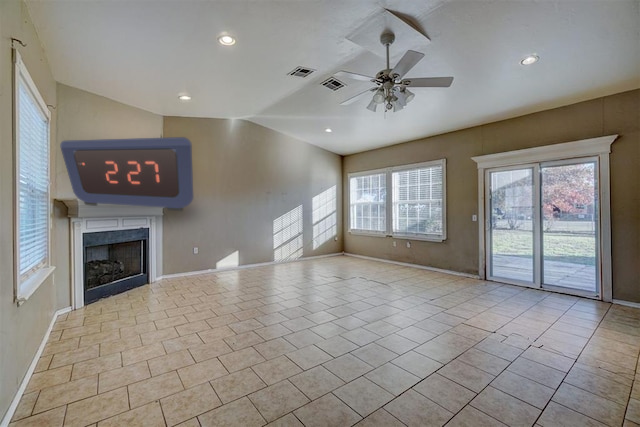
h=2 m=27
